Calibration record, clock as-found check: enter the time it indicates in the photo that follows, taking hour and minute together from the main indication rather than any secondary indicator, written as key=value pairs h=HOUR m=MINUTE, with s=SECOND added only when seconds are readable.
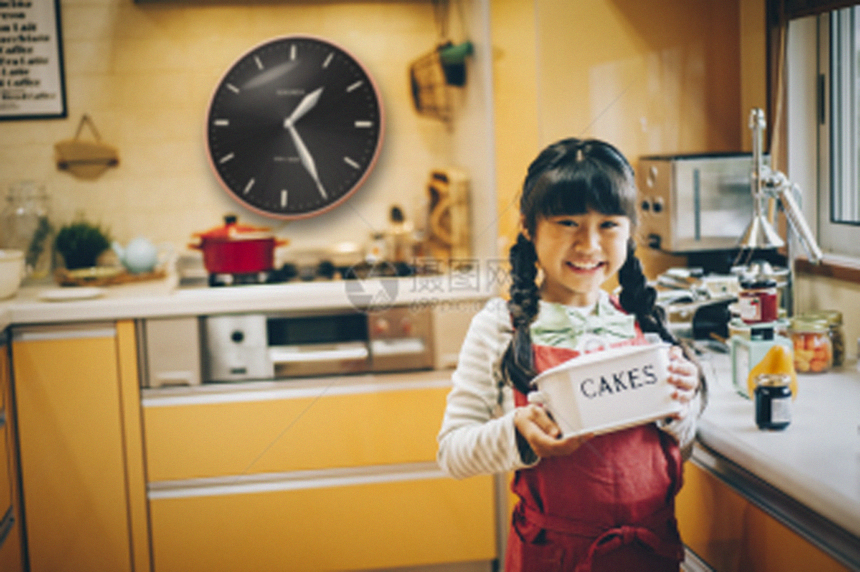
h=1 m=25
